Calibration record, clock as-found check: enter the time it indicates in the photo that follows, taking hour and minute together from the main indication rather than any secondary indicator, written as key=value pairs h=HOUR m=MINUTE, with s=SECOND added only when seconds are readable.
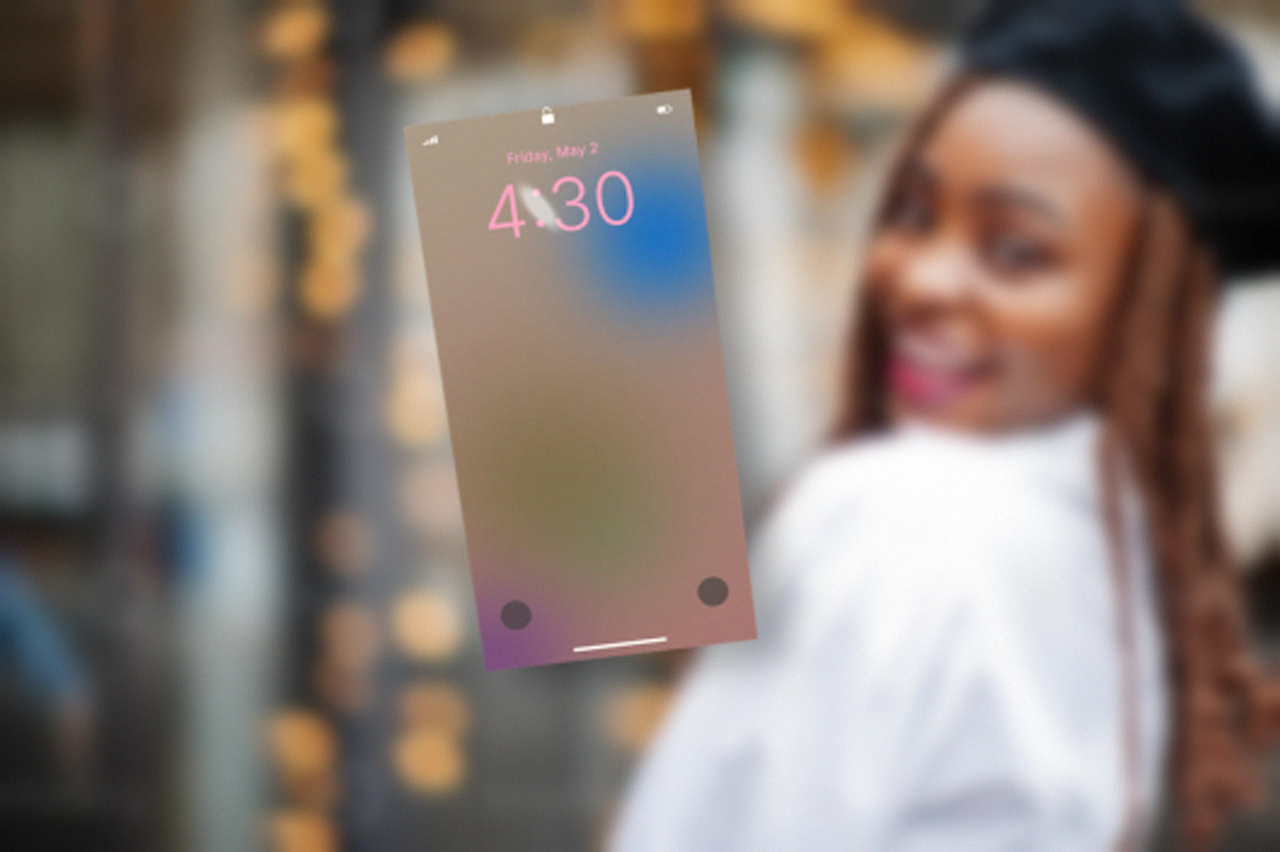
h=4 m=30
